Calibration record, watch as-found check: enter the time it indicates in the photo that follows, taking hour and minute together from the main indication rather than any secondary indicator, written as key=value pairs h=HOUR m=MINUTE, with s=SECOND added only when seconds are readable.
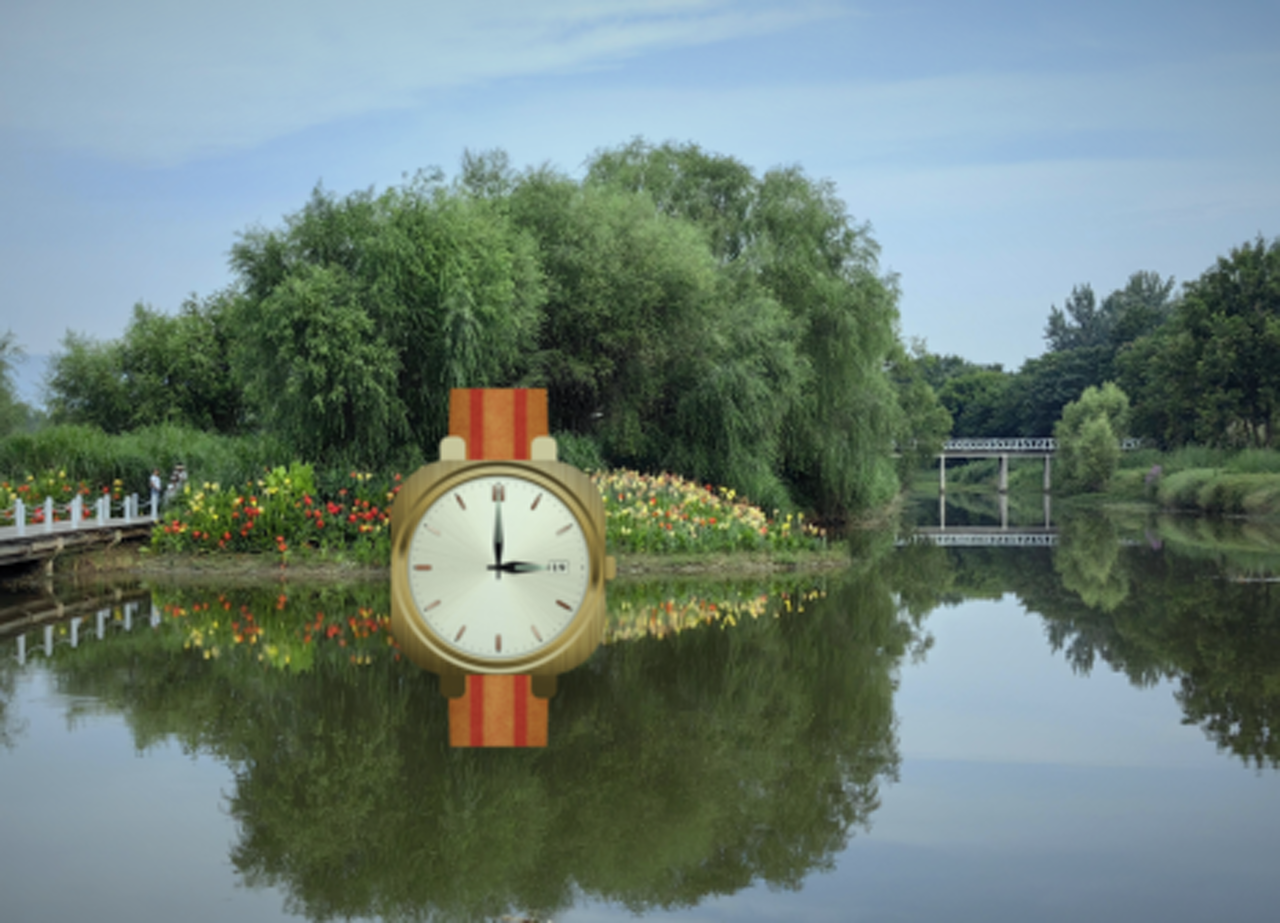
h=3 m=0
